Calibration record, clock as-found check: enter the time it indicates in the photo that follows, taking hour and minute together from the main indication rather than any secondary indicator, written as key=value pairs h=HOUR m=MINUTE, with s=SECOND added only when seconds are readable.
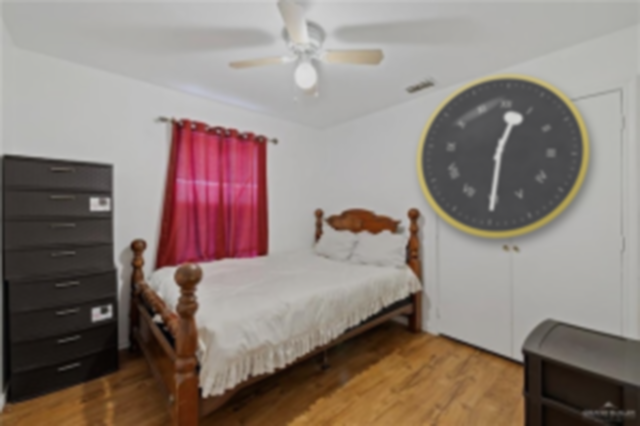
h=12 m=30
